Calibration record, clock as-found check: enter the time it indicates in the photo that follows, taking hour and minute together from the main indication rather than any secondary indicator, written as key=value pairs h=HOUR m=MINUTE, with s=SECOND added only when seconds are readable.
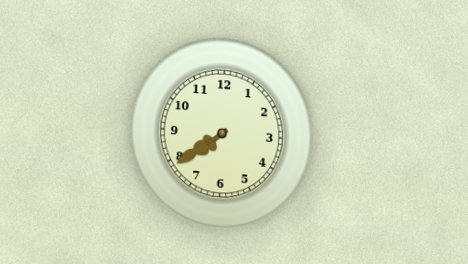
h=7 m=39
